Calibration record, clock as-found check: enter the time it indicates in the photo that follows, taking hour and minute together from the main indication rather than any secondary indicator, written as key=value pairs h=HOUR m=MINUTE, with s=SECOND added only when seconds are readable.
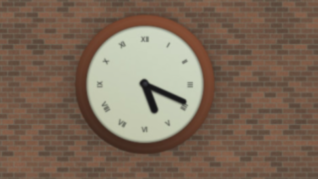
h=5 m=19
